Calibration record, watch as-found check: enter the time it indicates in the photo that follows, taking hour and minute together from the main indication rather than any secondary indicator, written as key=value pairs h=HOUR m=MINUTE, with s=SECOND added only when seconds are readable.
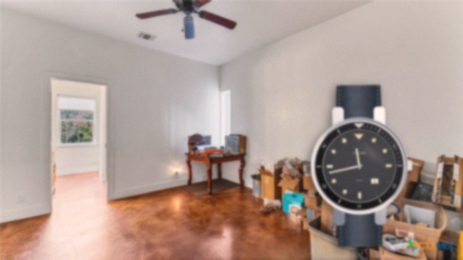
h=11 m=43
